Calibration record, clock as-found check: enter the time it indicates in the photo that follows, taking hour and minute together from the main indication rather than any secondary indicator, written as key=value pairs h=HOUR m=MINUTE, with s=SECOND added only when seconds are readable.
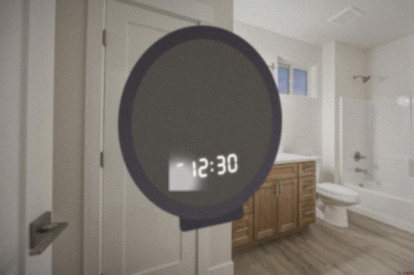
h=12 m=30
